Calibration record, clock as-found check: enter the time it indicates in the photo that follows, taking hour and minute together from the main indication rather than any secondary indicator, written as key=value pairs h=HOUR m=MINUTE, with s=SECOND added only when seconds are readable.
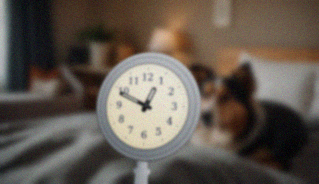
h=12 m=49
